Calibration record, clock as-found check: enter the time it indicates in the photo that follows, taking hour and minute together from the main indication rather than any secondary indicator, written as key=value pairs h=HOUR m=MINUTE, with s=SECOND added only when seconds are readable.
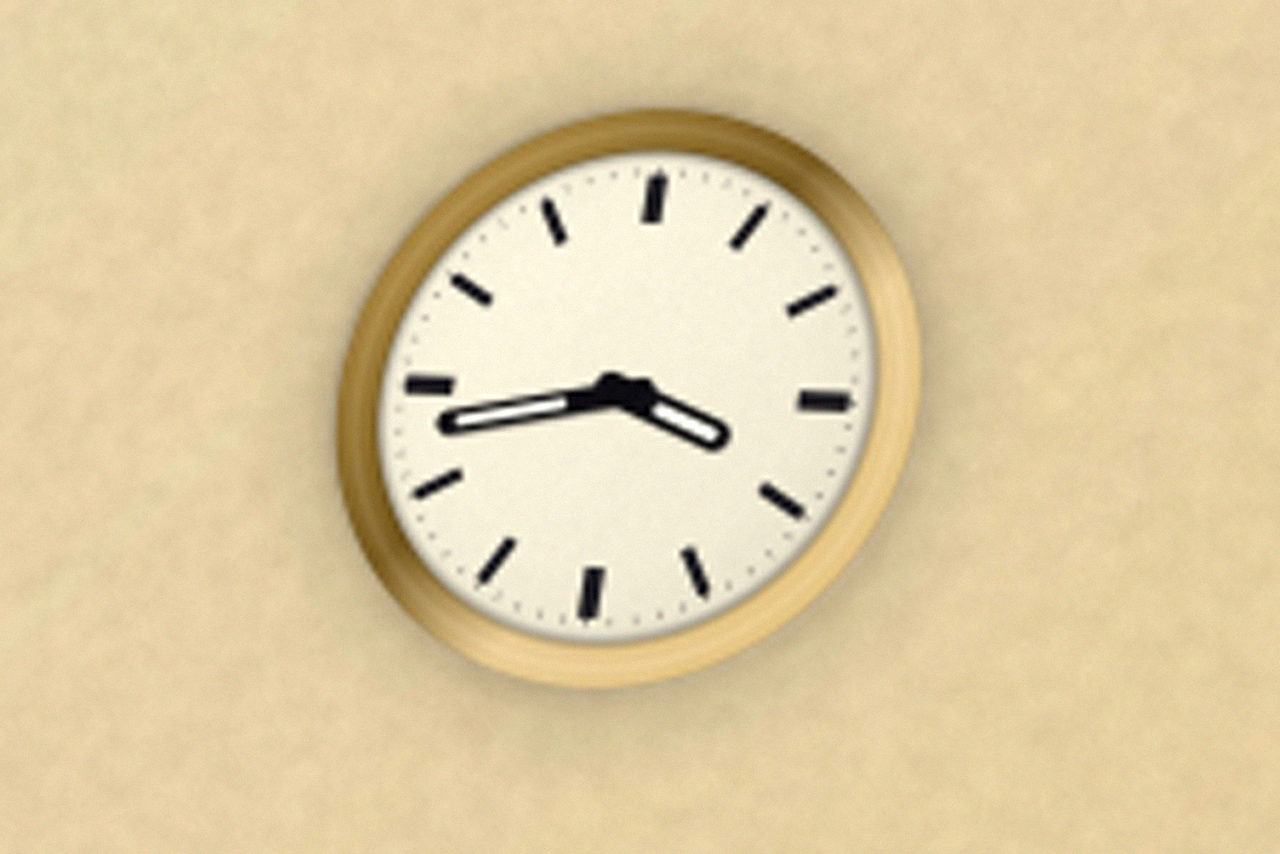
h=3 m=43
